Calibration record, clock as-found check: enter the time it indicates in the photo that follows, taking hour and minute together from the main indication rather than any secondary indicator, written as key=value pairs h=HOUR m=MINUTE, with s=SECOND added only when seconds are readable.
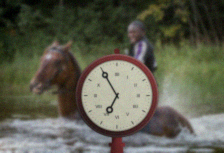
h=6 m=55
